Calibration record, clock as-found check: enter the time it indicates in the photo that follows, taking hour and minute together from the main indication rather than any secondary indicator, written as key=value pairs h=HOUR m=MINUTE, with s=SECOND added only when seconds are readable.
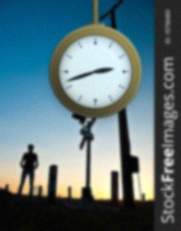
h=2 m=42
